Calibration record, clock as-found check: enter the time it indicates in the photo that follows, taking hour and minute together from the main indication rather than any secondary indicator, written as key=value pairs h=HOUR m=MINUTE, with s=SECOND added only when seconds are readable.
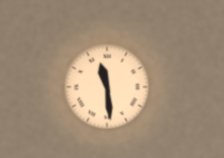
h=11 m=29
